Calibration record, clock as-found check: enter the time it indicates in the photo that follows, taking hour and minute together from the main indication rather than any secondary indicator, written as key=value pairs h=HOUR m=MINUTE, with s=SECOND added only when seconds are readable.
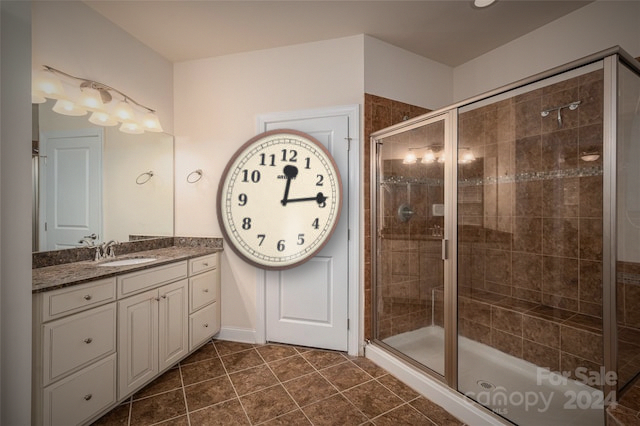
h=12 m=14
